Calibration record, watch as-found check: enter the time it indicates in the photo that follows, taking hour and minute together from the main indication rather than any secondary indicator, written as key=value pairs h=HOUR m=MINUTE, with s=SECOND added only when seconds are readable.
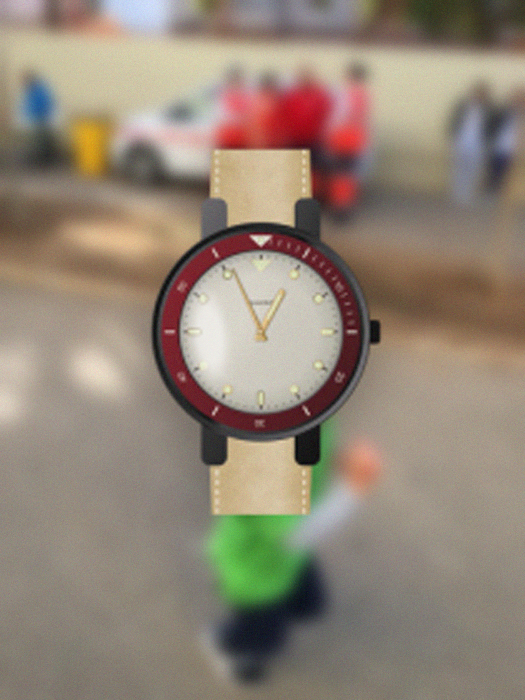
h=12 m=56
